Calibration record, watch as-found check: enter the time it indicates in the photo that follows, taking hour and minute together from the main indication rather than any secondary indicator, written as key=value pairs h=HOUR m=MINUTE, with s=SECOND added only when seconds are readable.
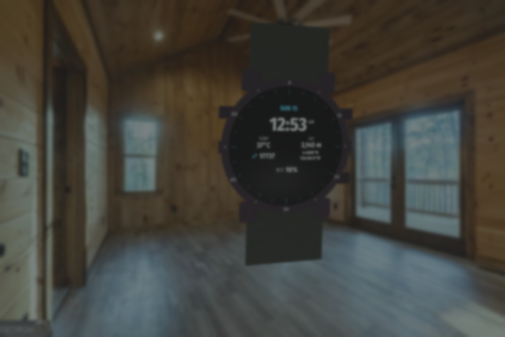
h=12 m=53
